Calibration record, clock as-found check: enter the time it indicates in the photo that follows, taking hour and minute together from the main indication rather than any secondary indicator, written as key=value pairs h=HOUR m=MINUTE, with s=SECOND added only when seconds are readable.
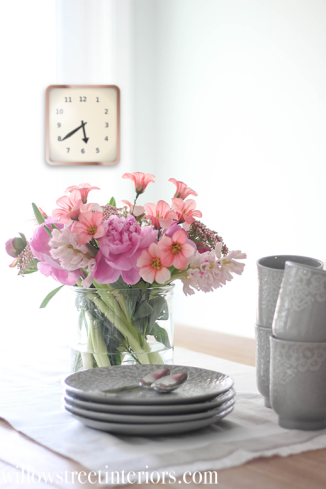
h=5 m=39
